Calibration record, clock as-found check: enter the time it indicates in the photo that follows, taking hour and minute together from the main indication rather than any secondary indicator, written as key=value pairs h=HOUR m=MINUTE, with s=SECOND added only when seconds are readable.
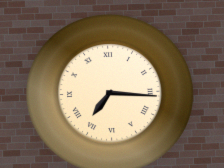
h=7 m=16
